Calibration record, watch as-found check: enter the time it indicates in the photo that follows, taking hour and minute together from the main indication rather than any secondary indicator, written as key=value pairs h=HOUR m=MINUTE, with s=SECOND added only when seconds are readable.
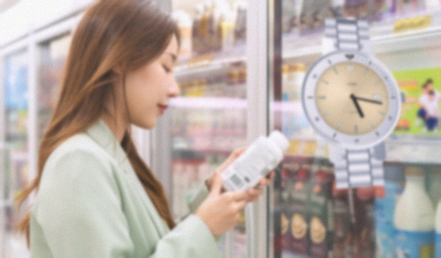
h=5 m=17
